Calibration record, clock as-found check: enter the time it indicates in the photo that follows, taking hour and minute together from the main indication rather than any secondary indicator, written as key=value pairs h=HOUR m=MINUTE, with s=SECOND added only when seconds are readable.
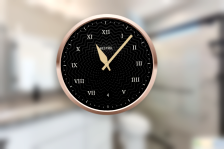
h=11 m=7
